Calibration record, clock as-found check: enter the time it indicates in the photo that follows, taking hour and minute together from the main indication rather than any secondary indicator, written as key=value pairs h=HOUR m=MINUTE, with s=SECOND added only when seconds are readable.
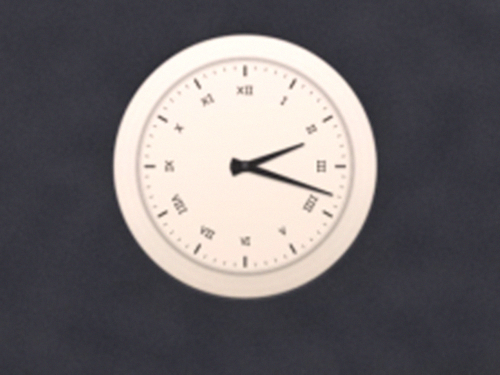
h=2 m=18
